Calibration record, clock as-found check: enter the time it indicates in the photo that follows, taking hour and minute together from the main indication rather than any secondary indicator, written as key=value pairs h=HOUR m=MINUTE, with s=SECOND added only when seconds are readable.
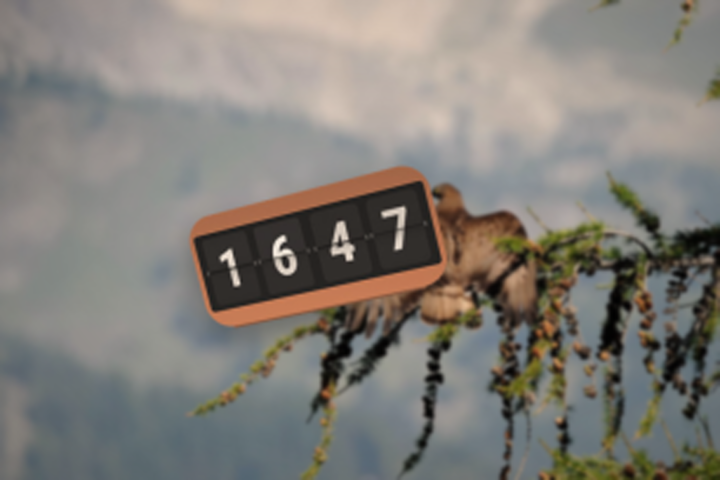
h=16 m=47
